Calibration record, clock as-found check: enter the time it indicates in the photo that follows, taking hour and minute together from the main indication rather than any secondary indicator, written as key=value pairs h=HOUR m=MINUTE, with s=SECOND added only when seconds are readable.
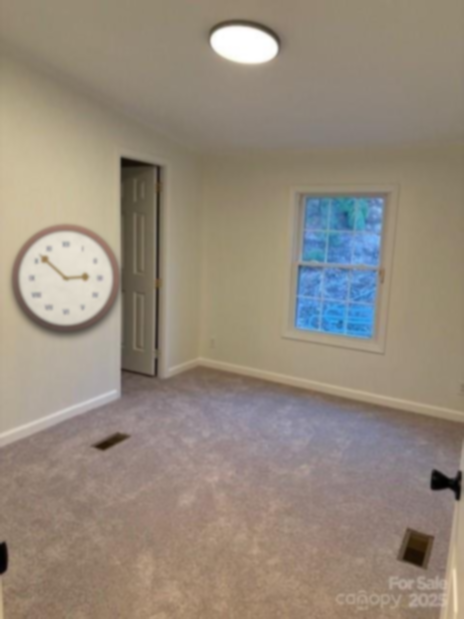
h=2 m=52
